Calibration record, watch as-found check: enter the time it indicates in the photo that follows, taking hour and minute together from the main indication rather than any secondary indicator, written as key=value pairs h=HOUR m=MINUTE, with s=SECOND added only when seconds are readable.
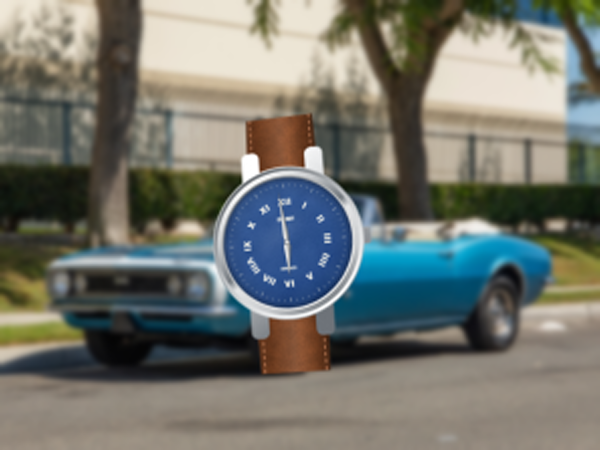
h=5 m=59
